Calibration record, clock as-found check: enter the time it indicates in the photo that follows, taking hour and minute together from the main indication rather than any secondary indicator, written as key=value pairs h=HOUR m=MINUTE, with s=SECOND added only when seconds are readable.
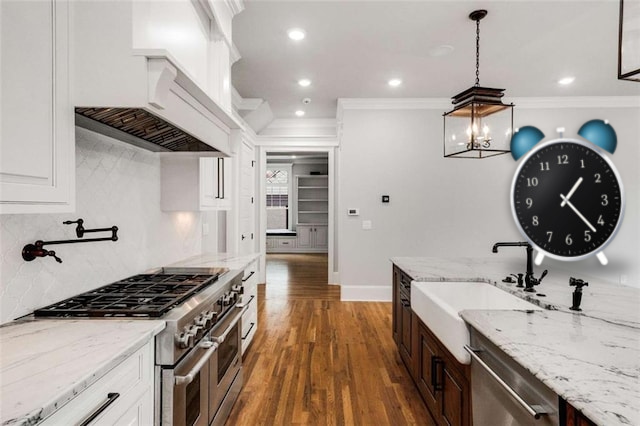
h=1 m=23
